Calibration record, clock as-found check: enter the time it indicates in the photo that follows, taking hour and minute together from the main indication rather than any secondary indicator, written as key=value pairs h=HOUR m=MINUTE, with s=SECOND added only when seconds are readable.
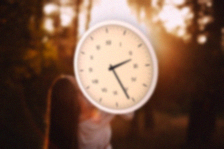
h=2 m=26
